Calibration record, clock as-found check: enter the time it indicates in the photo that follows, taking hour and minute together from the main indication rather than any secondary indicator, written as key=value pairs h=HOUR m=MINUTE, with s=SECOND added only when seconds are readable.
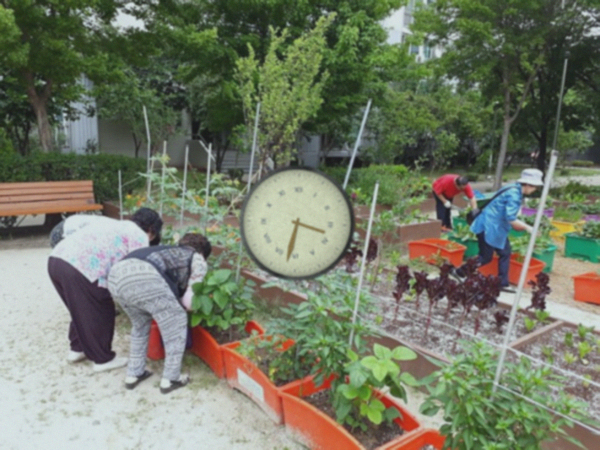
h=3 m=32
